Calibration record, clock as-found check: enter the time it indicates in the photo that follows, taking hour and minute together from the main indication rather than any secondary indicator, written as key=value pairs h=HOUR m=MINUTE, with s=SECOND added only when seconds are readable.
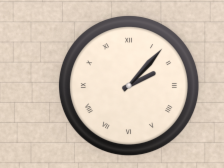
h=2 m=7
